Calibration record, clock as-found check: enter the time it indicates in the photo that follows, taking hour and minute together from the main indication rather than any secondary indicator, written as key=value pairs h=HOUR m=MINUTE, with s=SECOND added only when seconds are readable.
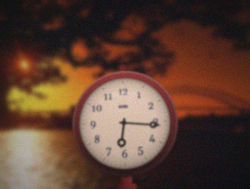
h=6 m=16
